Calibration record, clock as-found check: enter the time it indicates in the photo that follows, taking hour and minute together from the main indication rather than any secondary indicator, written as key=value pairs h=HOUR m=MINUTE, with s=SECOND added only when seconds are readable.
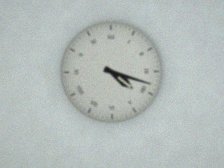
h=4 m=18
